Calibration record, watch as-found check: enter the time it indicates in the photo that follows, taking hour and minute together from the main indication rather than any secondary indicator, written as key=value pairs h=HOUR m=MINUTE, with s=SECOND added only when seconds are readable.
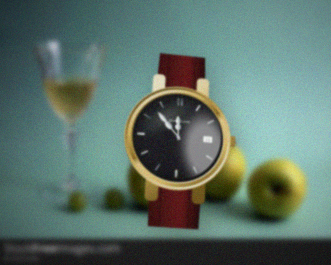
h=11 m=53
